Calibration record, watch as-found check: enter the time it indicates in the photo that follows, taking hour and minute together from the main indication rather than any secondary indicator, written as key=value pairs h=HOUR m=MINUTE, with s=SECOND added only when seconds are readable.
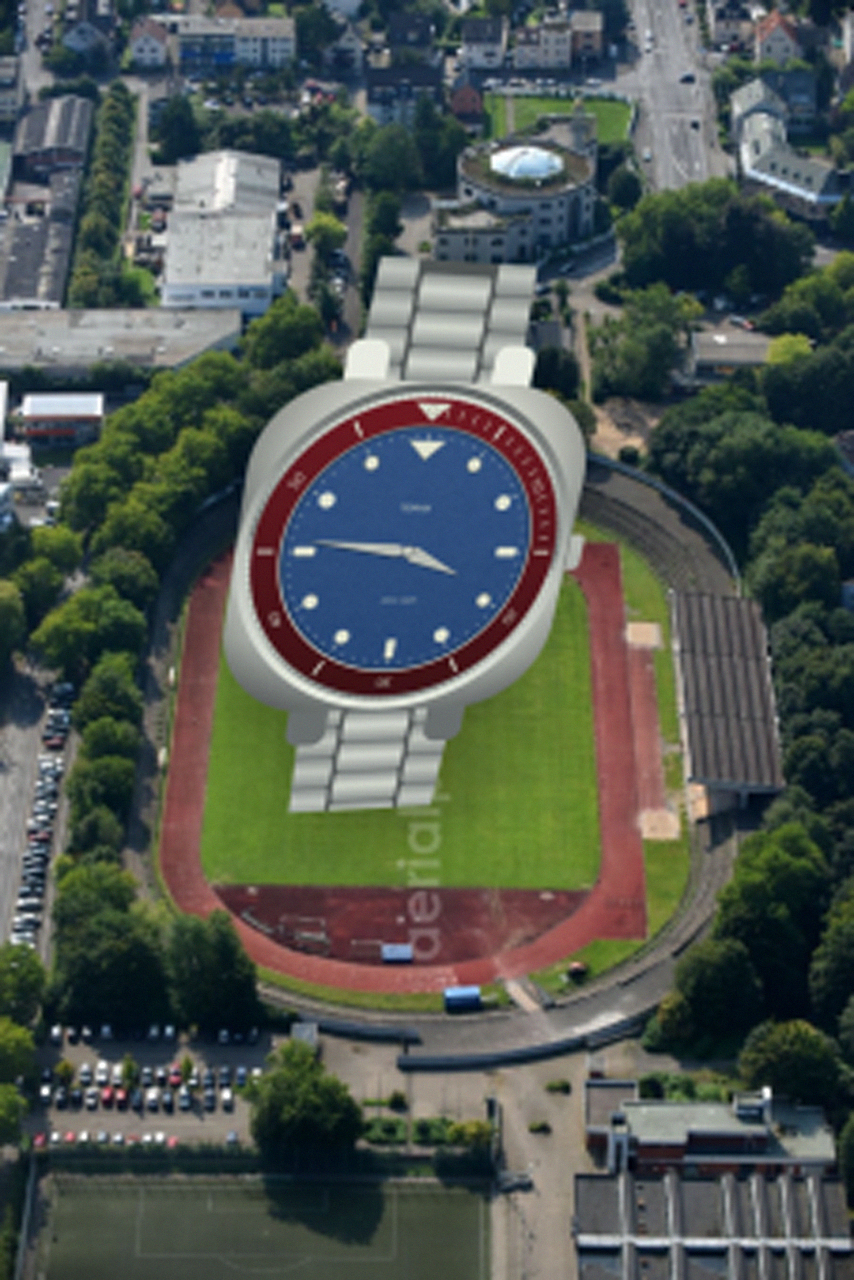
h=3 m=46
